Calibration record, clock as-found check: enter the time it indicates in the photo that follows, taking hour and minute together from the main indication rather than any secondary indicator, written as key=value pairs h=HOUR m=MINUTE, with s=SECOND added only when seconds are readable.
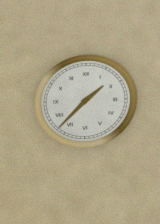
h=1 m=37
